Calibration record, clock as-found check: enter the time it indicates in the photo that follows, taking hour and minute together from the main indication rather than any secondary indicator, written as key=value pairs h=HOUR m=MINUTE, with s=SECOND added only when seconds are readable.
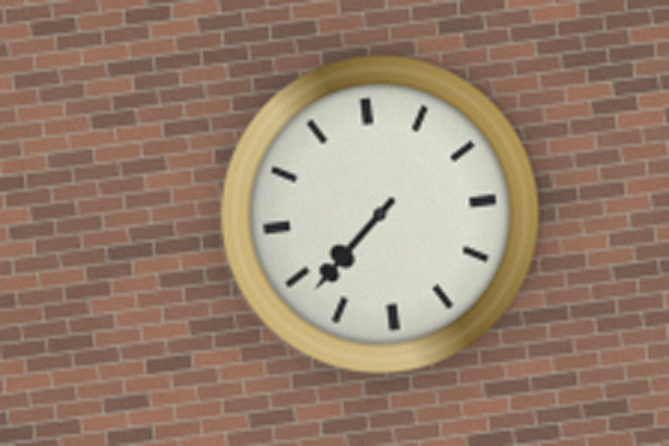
h=7 m=38
